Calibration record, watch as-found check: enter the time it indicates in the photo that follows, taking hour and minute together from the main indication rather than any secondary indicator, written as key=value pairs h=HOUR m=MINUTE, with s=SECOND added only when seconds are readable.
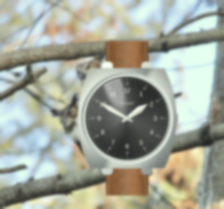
h=1 m=50
